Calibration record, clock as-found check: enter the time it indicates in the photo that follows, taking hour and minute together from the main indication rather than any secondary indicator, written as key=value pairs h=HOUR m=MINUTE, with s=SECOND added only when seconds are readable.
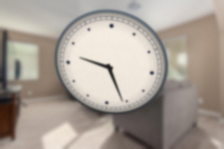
h=9 m=26
